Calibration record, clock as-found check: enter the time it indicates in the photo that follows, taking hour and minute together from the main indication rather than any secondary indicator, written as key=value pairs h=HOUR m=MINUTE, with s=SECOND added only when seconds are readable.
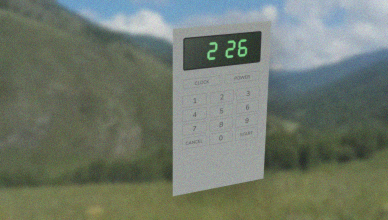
h=2 m=26
